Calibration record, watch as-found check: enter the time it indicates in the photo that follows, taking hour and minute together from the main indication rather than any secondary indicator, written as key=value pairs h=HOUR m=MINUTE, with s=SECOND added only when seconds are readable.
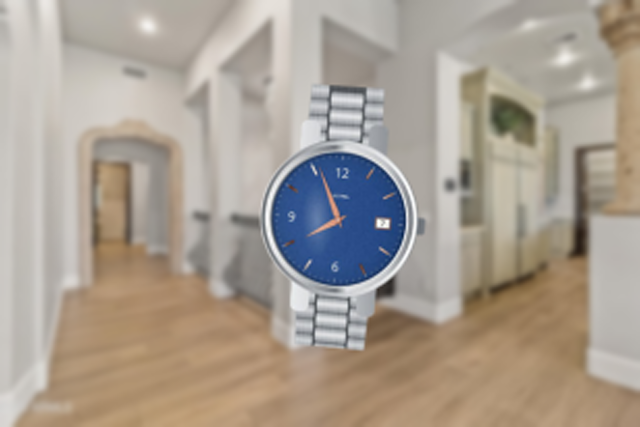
h=7 m=56
